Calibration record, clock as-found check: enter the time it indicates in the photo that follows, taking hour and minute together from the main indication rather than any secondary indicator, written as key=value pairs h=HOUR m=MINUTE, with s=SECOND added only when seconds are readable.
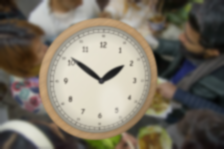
h=1 m=51
